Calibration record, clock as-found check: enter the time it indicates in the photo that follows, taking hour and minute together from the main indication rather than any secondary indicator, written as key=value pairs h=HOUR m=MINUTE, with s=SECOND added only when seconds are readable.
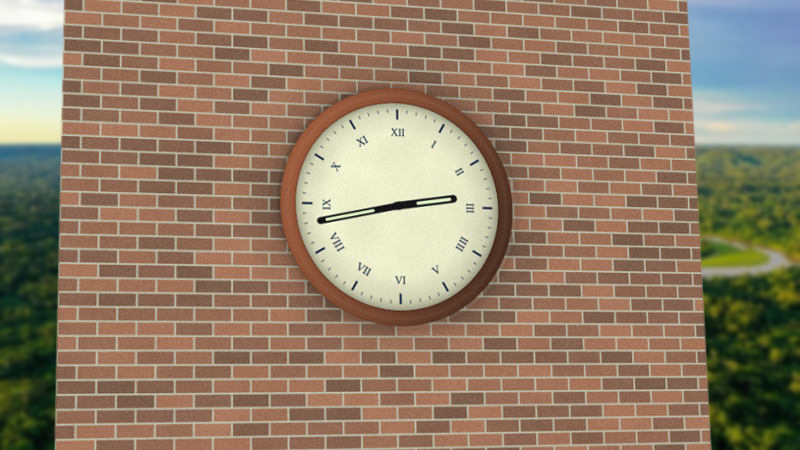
h=2 m=43
